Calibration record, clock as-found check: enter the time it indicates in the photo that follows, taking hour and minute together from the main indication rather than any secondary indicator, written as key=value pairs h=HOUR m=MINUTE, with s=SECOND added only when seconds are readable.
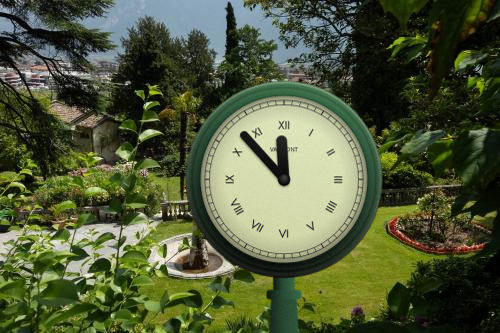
h=11 m=53
